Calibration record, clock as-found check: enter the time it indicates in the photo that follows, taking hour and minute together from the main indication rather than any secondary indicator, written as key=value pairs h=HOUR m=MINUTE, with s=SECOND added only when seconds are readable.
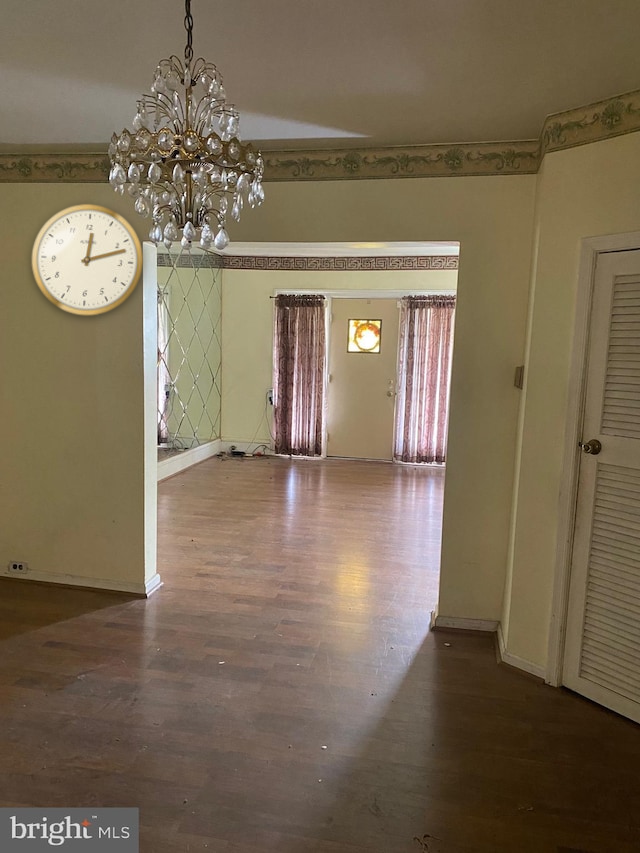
h=12 m=12
